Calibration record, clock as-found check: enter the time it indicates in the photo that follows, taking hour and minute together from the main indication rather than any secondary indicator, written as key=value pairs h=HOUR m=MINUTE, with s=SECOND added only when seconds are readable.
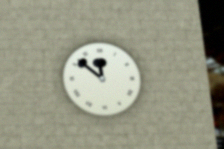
h=11 m=52
